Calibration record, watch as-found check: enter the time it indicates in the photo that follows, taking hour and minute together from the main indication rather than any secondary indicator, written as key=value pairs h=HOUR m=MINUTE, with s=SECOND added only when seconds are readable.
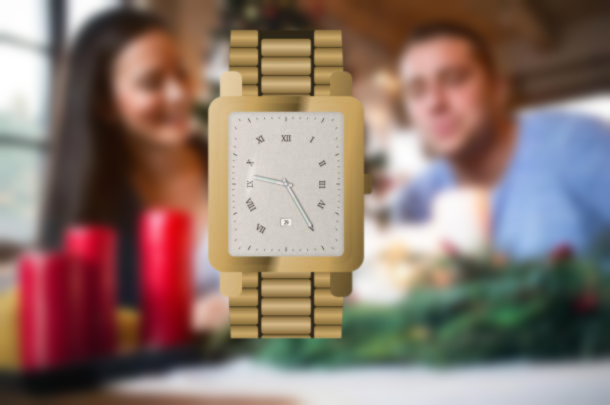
h=9 m=25
